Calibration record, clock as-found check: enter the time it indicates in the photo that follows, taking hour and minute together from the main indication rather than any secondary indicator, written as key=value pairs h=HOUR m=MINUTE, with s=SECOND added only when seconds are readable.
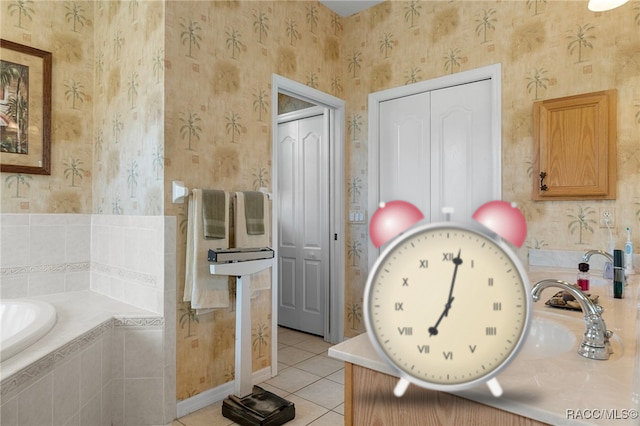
h=7 m=2
